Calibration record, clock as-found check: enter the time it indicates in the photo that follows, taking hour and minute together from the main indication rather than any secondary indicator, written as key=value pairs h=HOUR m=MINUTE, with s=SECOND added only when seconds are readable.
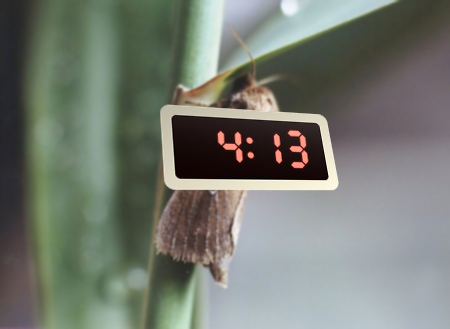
h=4 m=13
